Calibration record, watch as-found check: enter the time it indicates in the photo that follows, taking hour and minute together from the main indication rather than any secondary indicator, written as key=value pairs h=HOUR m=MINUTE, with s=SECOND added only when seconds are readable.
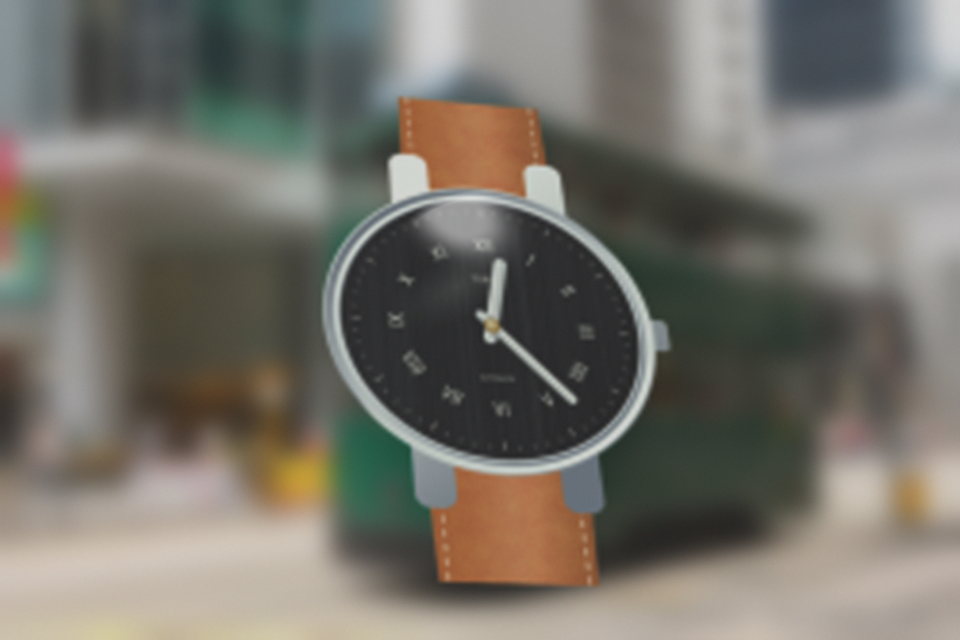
h=12 m=23
